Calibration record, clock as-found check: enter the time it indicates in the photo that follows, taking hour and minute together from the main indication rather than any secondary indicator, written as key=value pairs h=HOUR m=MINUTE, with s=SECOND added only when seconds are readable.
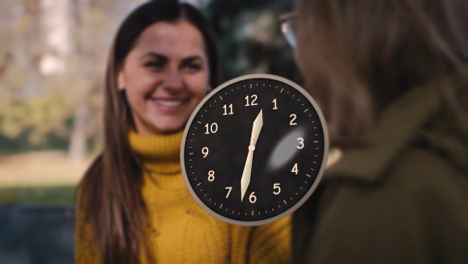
h=12 m=32
